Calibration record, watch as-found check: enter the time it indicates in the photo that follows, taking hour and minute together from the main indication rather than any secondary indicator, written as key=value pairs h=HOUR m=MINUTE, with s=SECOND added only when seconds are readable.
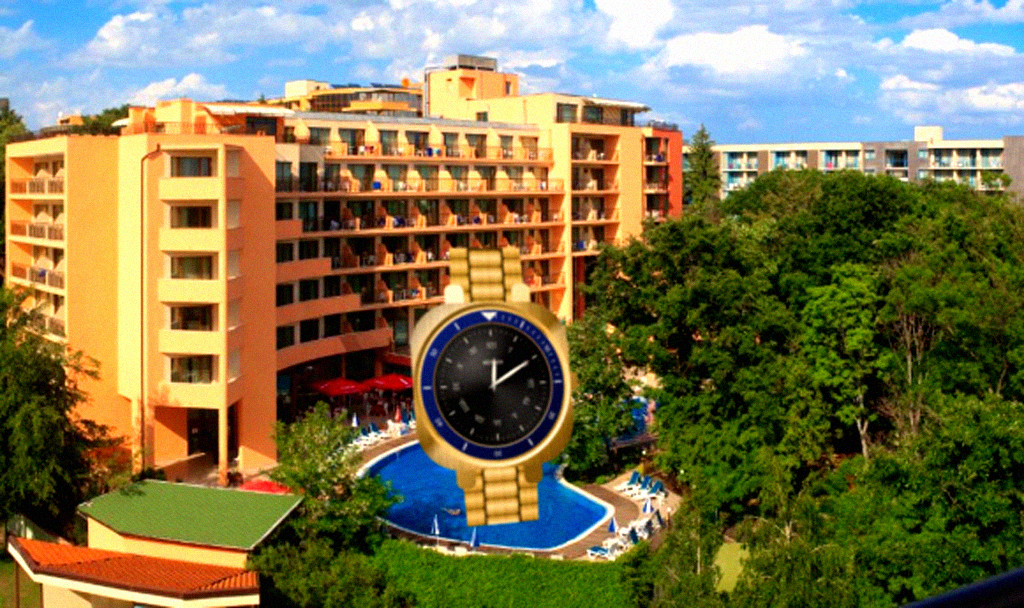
h=12 m=10
